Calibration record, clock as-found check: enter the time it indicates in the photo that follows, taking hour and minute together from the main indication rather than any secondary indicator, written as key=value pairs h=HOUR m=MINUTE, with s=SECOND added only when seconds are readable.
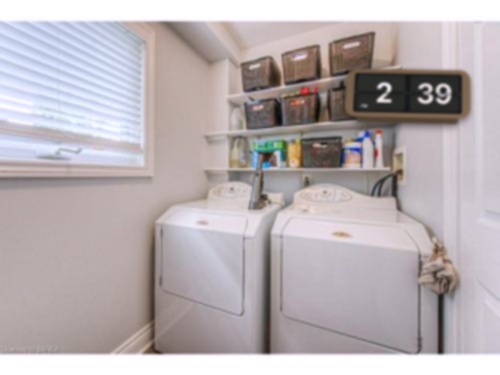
h=2 m=39
